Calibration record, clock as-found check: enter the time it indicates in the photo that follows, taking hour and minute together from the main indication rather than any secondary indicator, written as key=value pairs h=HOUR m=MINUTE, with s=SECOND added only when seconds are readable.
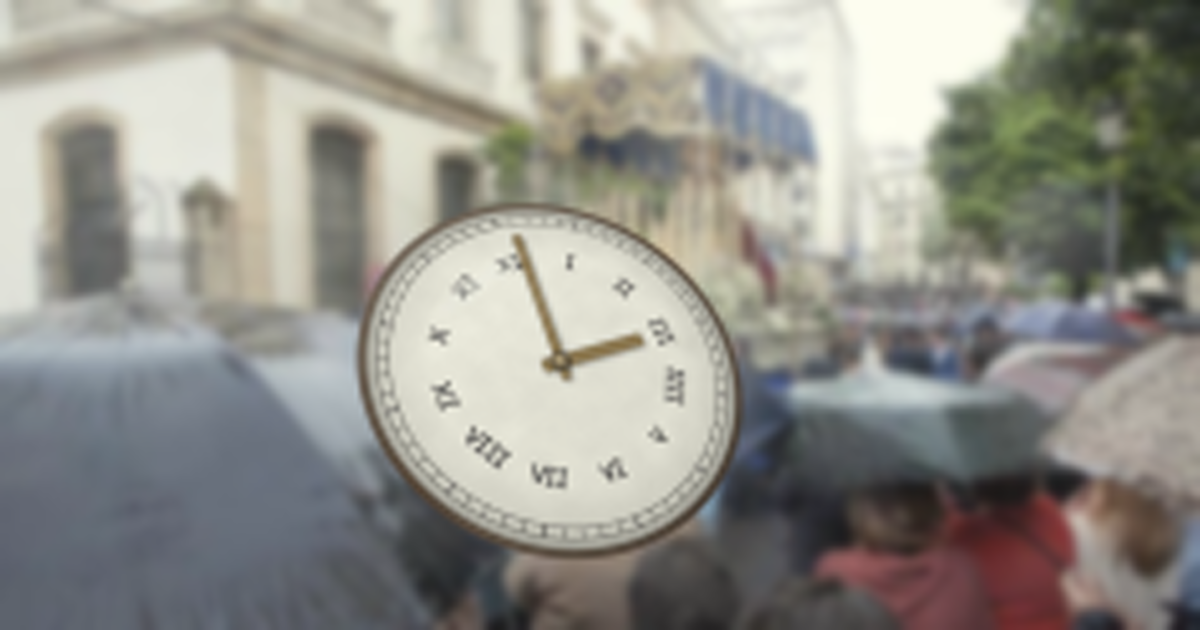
h=3 m=1
